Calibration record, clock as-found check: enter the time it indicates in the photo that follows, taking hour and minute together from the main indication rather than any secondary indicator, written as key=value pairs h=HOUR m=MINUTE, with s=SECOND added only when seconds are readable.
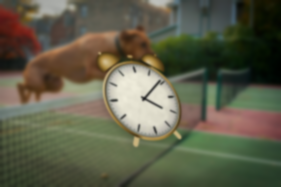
h=4 m=9
